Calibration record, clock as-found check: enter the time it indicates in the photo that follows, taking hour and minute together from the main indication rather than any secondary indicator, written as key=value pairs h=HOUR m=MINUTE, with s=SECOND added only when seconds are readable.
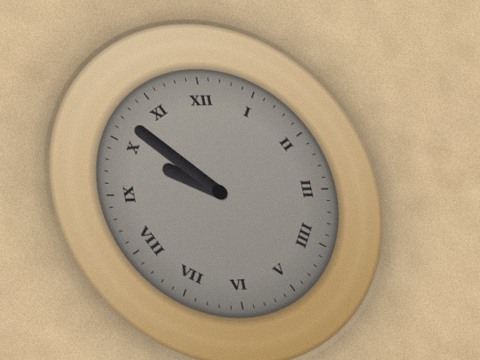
h=9 m=52
